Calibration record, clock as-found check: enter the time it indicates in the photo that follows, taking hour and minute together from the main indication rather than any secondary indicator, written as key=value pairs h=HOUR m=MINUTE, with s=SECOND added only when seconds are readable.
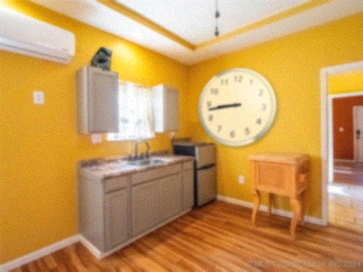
h=8 m=43
